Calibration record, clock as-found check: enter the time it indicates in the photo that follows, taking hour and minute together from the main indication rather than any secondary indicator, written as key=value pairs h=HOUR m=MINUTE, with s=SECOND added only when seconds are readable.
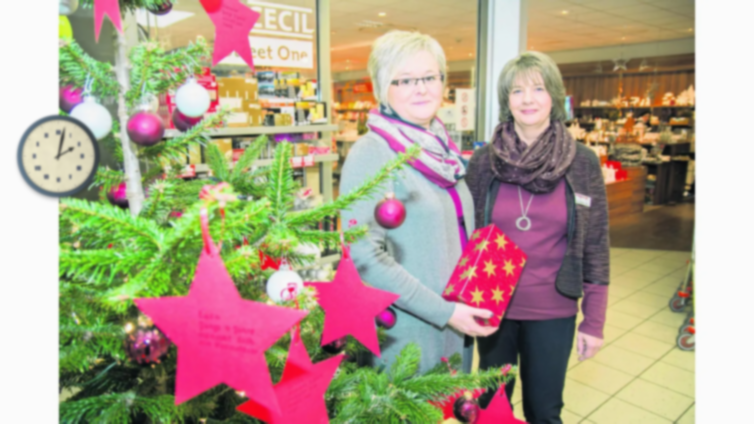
h=2 m=2
